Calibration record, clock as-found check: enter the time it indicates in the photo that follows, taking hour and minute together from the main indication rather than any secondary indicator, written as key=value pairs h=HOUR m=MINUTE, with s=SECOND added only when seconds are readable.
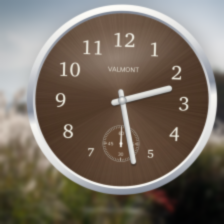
h=2 m=28
